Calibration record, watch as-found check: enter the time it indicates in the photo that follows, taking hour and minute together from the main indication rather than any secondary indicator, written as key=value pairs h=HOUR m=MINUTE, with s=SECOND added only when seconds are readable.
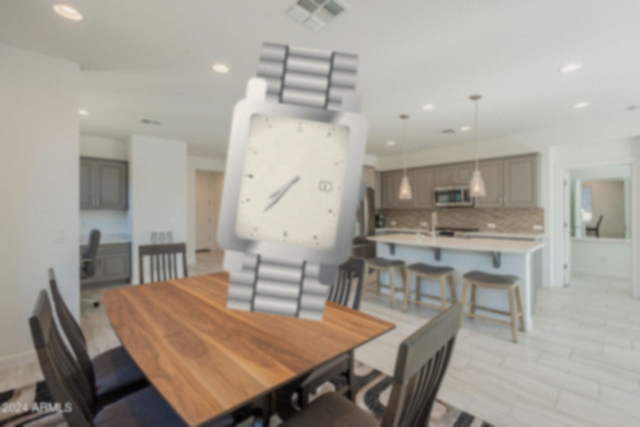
h=7 m=36
